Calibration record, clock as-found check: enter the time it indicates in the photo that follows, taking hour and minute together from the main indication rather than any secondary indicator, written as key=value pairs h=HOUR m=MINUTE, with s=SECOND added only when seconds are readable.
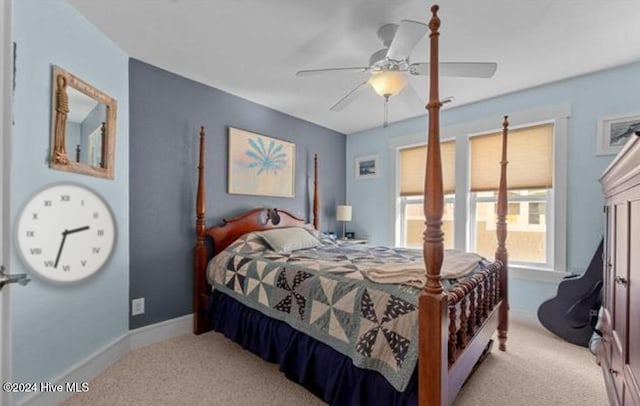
h=2 m=33
